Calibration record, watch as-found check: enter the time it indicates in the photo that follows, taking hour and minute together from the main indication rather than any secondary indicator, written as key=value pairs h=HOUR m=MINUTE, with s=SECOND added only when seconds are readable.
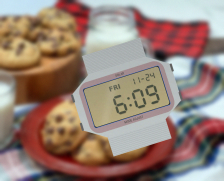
h=6 m=9
